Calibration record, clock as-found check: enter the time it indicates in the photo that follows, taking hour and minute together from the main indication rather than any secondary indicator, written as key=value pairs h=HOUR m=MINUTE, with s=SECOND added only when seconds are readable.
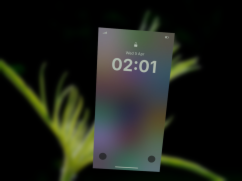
h=2 m=1
